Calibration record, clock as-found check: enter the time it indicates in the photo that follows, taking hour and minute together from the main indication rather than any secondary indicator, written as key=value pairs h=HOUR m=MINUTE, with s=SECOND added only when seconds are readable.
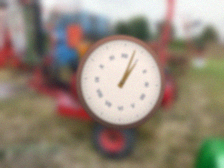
h=1 m=3
